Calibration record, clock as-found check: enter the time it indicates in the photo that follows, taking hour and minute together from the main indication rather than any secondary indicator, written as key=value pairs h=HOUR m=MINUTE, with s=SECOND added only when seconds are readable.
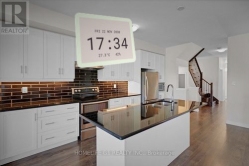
h=17 m=34
